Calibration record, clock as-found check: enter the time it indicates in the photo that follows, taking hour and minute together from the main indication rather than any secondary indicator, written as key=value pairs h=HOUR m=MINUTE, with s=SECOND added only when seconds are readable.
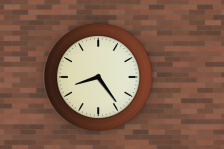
h=8 m=24
